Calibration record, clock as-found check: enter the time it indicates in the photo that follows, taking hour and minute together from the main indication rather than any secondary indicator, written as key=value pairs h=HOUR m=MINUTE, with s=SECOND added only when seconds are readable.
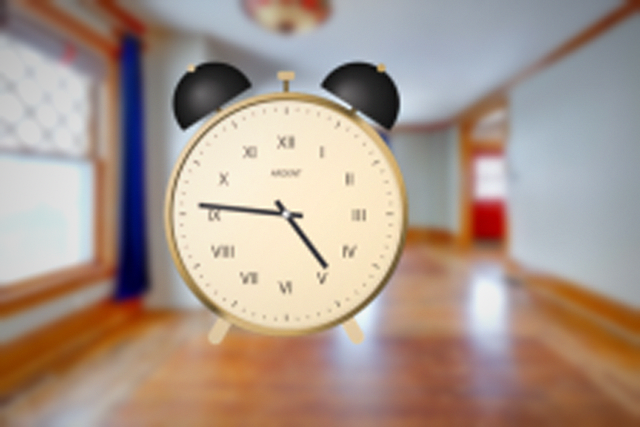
h=4 m=46
